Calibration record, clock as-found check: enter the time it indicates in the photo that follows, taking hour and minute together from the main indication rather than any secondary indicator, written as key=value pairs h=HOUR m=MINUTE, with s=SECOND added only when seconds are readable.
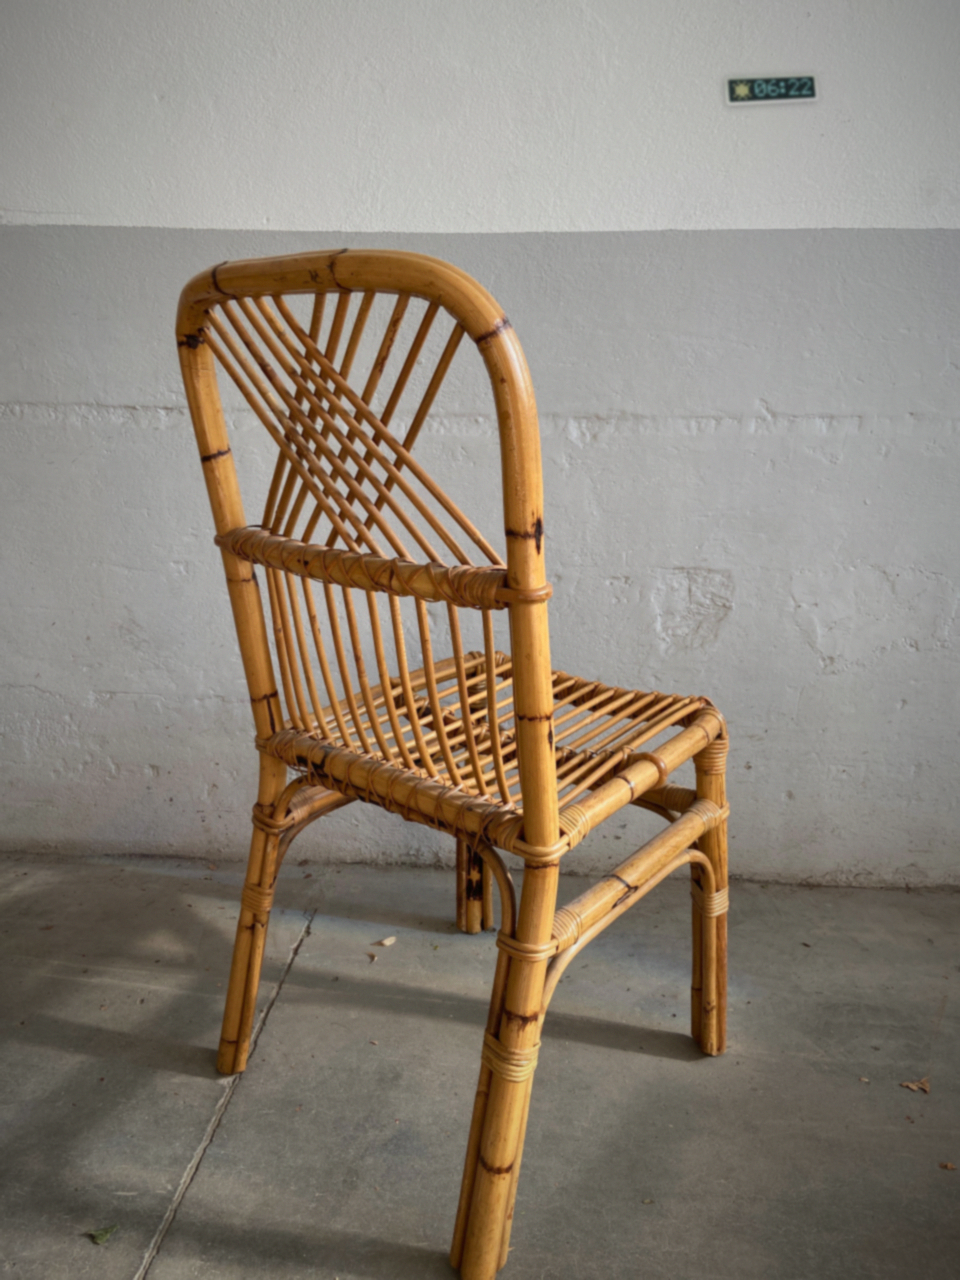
h=6 m=22
